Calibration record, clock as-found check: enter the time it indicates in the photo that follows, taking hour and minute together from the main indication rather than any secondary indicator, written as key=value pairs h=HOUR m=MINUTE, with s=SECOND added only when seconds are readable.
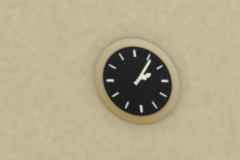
h=2 m=6
